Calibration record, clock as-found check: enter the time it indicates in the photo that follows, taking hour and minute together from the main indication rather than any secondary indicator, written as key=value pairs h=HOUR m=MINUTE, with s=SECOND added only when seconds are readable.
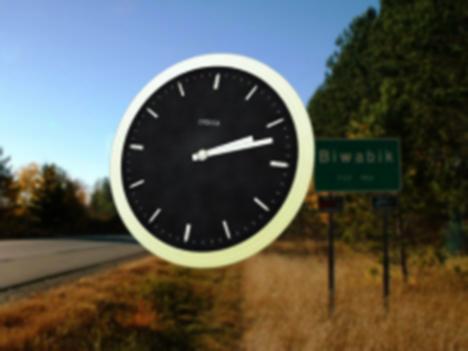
h=2 m=12
